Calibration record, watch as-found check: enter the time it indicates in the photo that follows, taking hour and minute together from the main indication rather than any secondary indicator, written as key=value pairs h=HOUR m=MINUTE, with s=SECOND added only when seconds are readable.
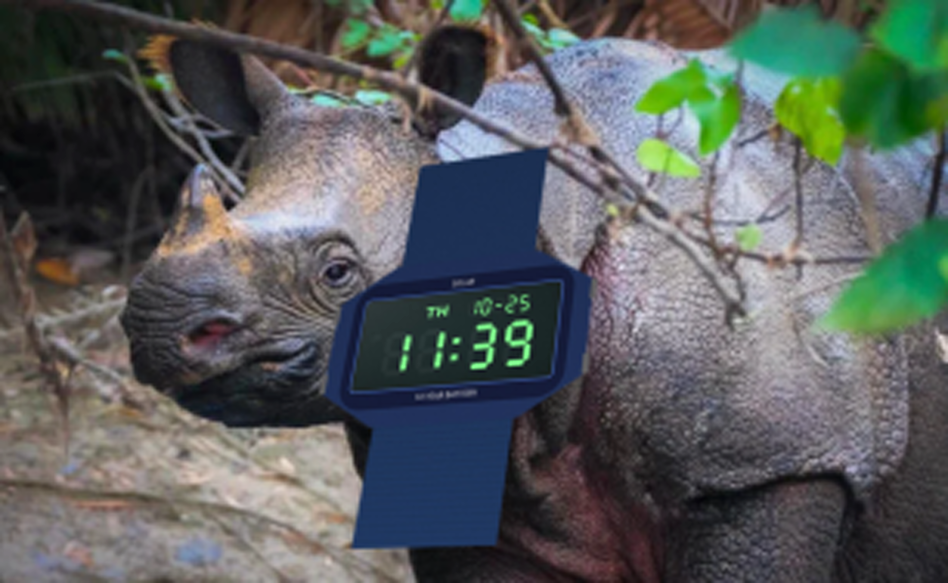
h=11 m=39
